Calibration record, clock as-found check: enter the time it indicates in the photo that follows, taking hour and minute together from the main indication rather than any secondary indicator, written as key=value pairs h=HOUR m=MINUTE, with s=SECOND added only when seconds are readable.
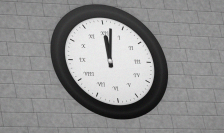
h=12 m=2
